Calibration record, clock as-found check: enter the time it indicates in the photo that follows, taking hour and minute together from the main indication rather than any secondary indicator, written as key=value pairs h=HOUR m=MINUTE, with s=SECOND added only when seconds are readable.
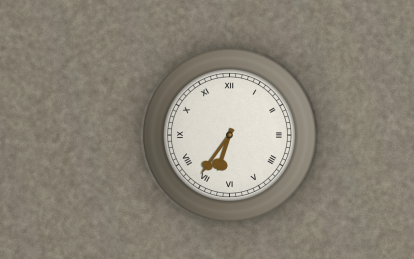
h=6 m=36
